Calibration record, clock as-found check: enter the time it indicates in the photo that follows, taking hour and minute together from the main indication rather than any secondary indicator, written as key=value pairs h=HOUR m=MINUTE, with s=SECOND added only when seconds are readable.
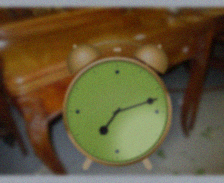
h=7 m=12
